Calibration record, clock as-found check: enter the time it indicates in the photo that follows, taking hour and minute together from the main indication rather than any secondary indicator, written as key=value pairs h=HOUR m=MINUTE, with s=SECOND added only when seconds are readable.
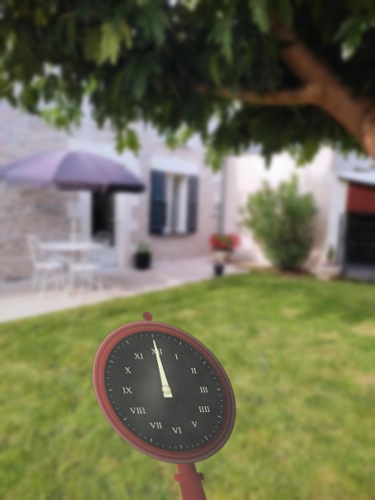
h=12 m=0
